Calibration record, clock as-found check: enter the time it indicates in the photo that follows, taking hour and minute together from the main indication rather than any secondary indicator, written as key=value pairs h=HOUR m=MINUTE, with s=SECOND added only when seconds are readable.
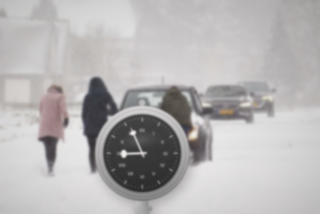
h=8 m=56
